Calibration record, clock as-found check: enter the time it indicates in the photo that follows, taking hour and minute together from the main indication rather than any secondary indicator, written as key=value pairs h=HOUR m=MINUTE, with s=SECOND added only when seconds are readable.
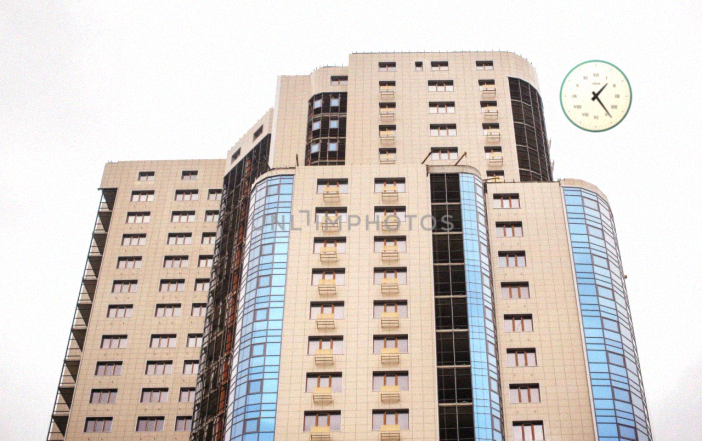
h=1 m=24
